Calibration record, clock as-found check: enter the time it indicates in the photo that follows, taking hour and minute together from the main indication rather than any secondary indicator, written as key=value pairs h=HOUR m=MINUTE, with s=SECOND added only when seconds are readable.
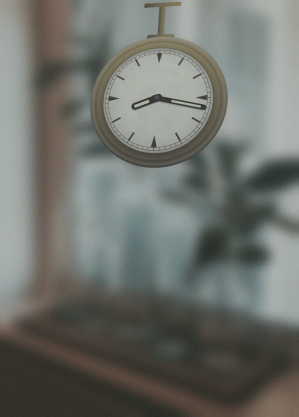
h=8 m=17
